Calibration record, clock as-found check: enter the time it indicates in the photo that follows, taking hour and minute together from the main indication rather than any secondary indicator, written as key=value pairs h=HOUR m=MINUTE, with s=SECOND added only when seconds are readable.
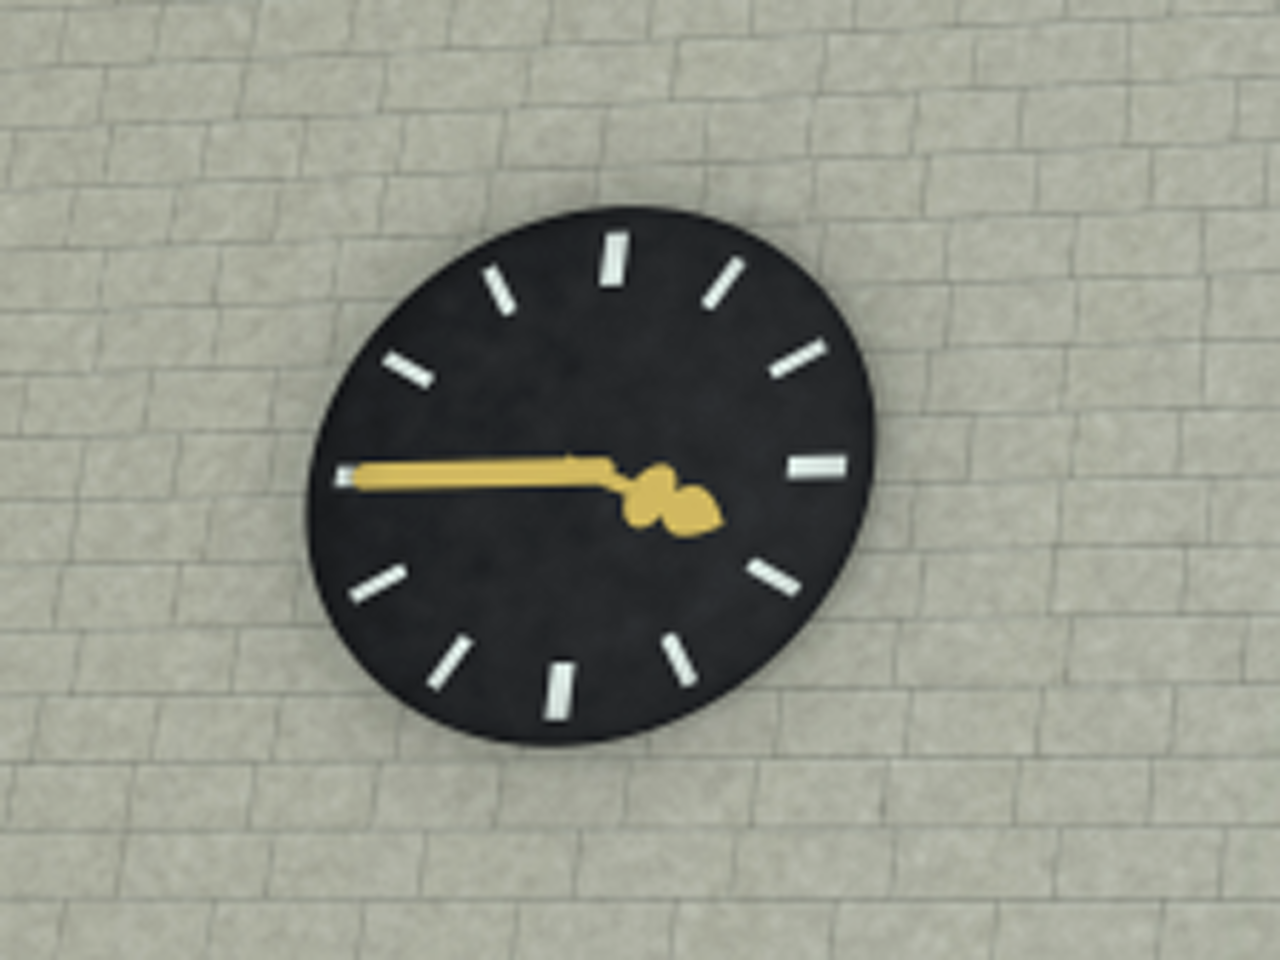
h=3 m=45
